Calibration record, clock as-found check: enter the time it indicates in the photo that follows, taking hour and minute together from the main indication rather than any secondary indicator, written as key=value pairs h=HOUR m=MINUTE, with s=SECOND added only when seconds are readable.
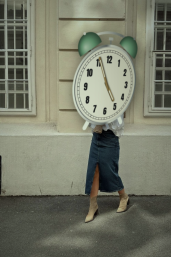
h=4 m=56
